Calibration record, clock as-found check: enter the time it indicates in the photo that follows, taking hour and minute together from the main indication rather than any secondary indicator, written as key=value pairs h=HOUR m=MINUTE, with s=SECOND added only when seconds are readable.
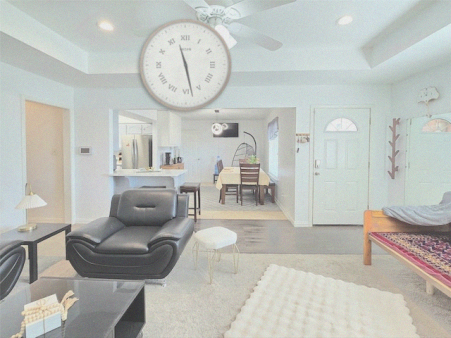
h=11 m=28
